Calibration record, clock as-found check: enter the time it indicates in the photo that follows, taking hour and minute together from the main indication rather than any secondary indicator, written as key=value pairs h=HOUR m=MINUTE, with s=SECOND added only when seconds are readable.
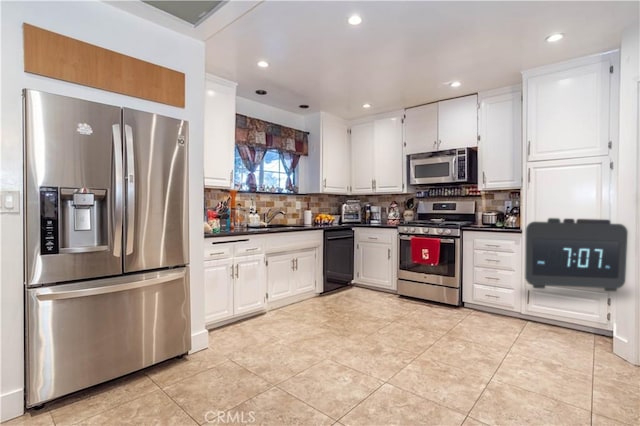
h=7 m=7
